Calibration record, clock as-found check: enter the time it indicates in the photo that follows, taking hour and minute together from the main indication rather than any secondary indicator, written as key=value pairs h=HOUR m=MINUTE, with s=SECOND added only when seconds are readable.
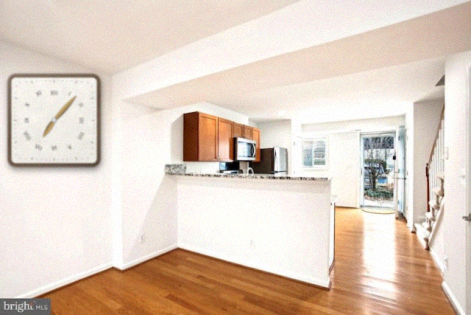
h=7 m=7
